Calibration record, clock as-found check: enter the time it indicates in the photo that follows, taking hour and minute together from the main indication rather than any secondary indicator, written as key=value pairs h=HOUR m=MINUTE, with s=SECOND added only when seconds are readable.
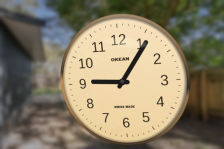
h=9 m=6
